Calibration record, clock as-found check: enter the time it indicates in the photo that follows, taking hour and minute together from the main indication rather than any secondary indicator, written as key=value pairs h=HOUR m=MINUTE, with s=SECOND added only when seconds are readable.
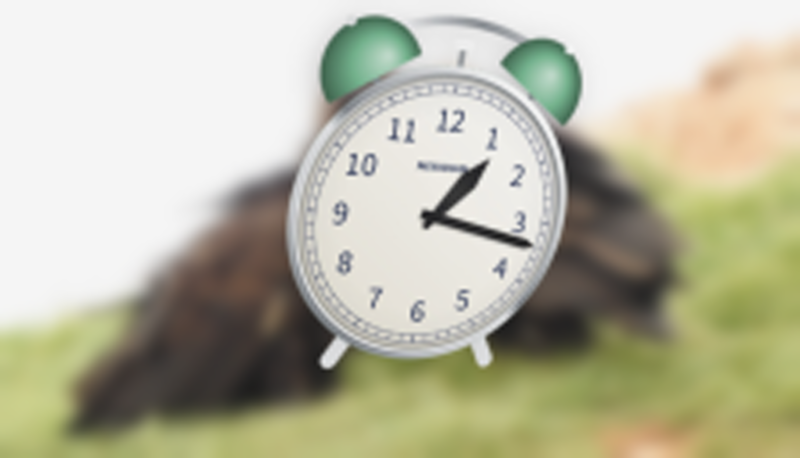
h=1 m=17
